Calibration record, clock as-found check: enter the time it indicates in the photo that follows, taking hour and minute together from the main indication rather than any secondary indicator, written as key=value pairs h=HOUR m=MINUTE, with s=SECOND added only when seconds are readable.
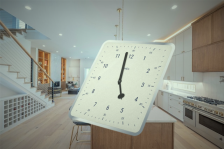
h=4 m=58
